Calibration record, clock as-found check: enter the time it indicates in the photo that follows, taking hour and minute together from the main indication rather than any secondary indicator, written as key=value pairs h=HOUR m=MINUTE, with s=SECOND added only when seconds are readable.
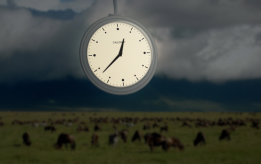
h=12 m=38
